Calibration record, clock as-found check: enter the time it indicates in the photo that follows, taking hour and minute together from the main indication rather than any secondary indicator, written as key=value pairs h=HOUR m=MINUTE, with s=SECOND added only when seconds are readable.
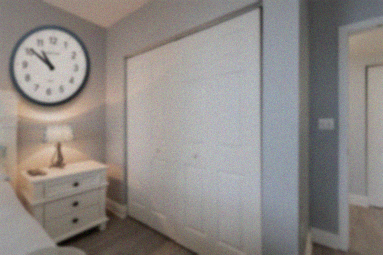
h=10 m=51
